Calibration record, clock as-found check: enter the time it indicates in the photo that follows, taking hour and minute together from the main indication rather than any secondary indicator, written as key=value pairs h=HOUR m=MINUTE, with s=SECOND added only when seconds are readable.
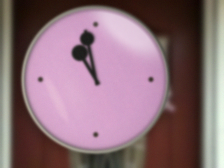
h=10 m=58
